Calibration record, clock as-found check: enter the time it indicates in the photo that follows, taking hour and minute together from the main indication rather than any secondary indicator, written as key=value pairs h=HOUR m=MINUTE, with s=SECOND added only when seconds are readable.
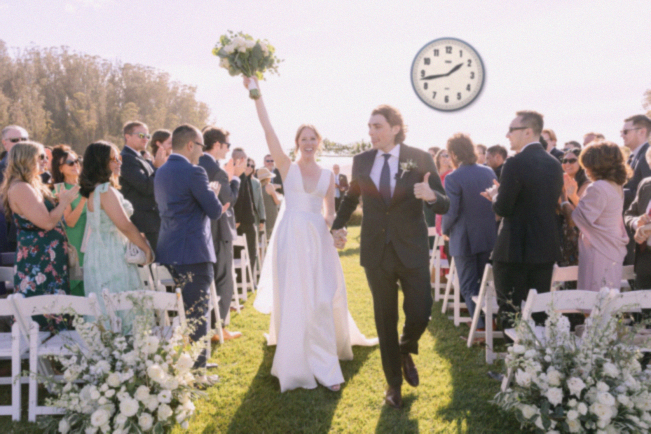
h=1 m=43
